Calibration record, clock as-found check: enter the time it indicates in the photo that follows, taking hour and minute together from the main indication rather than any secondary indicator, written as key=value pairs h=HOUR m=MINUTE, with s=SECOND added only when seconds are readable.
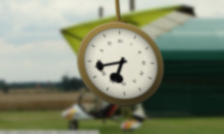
h=6 m=43
